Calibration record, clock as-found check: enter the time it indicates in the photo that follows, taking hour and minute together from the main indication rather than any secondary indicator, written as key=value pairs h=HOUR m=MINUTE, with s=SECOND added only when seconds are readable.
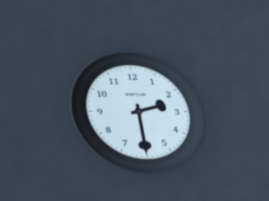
h=2 m=30
